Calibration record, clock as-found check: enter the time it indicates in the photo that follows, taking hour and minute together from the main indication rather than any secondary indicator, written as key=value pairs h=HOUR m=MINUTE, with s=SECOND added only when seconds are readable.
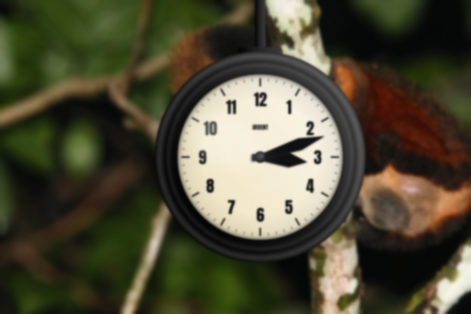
h=3 m=12
